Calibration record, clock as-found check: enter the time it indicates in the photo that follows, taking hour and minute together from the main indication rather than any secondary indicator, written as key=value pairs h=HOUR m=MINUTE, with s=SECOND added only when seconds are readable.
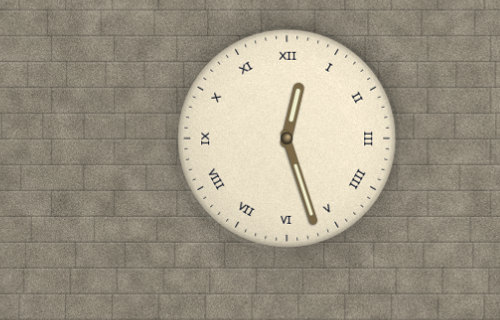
h=12 m=27
